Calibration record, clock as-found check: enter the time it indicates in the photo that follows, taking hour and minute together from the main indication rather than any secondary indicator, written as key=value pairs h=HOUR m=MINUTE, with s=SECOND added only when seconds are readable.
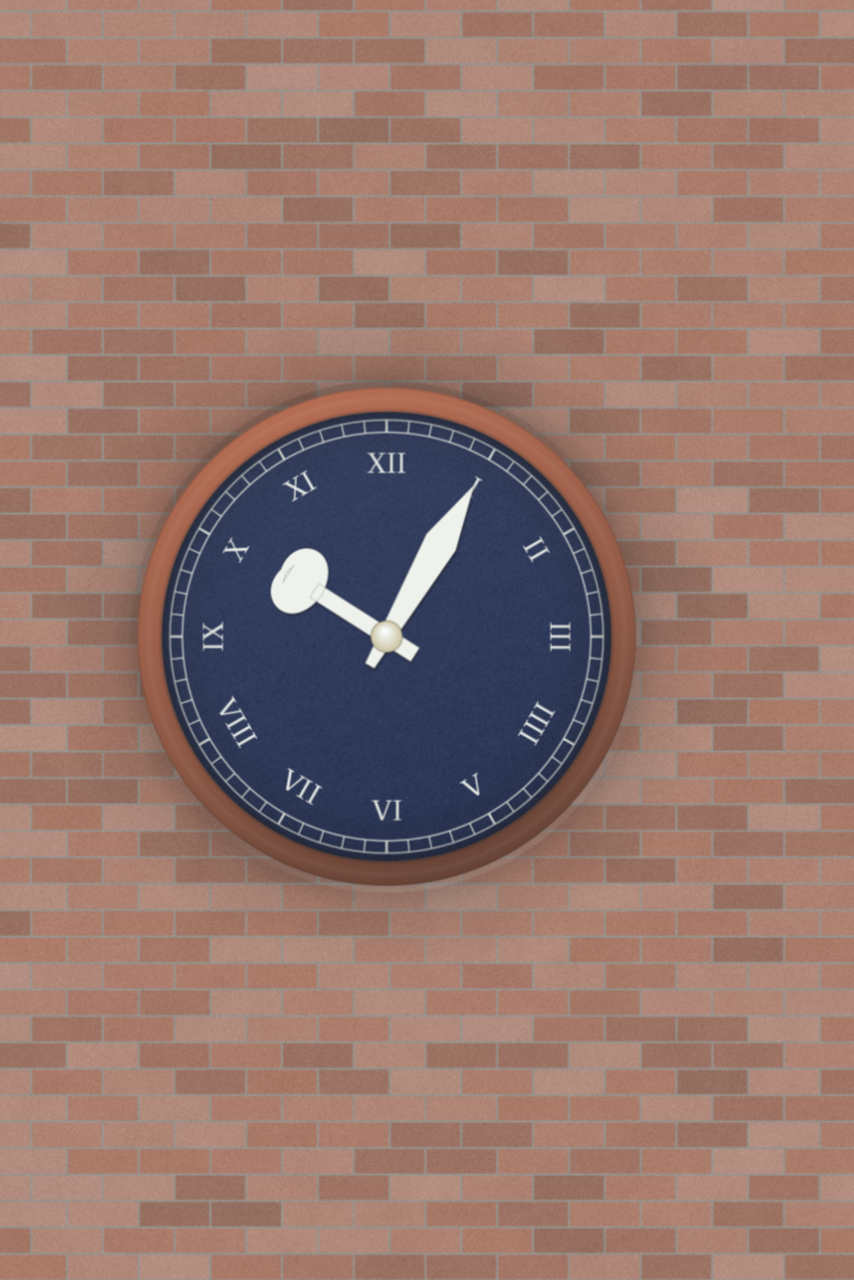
h=10 m=5
